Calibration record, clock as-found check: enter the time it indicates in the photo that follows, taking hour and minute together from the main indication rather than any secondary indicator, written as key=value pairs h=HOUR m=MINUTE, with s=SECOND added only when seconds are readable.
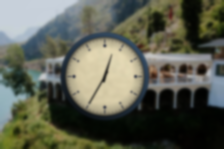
h=12 m=35
